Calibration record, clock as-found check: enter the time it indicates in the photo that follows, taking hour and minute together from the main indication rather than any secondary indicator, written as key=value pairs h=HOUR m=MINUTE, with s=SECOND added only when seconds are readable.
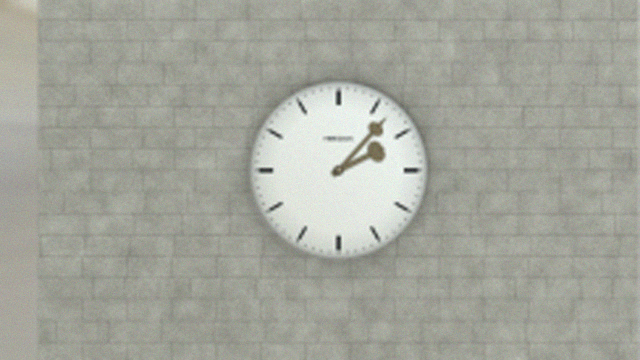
h=2 m=7
